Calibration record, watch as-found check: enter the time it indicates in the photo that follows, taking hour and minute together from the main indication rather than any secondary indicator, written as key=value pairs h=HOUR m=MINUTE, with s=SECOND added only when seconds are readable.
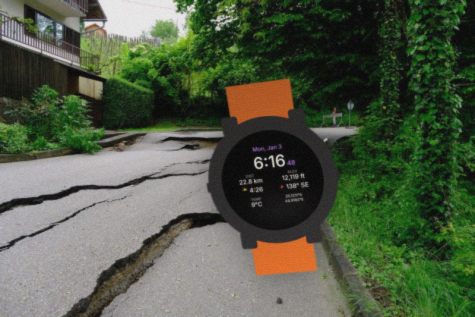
h=6 m=16
